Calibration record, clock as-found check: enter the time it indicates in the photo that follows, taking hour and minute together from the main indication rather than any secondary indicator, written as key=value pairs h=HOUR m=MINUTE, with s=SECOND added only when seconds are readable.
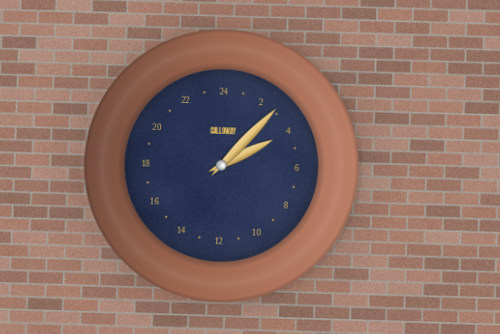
h=4 m=7
